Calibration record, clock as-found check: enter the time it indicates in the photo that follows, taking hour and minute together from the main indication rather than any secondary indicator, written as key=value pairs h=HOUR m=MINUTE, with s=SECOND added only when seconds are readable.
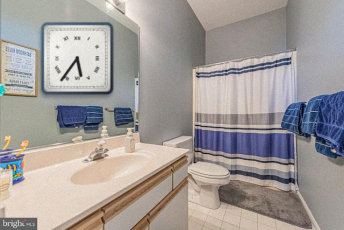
h=5 m=36
